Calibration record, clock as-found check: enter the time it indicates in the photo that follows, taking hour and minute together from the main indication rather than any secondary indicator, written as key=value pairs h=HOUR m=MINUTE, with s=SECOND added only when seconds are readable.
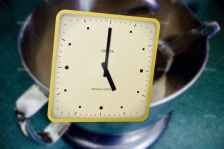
h=5 m=0
